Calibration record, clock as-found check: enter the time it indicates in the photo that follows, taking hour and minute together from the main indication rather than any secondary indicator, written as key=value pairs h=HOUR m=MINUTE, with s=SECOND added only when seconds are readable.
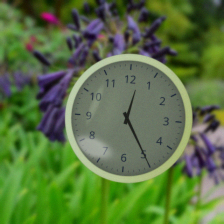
h=12 m=25
